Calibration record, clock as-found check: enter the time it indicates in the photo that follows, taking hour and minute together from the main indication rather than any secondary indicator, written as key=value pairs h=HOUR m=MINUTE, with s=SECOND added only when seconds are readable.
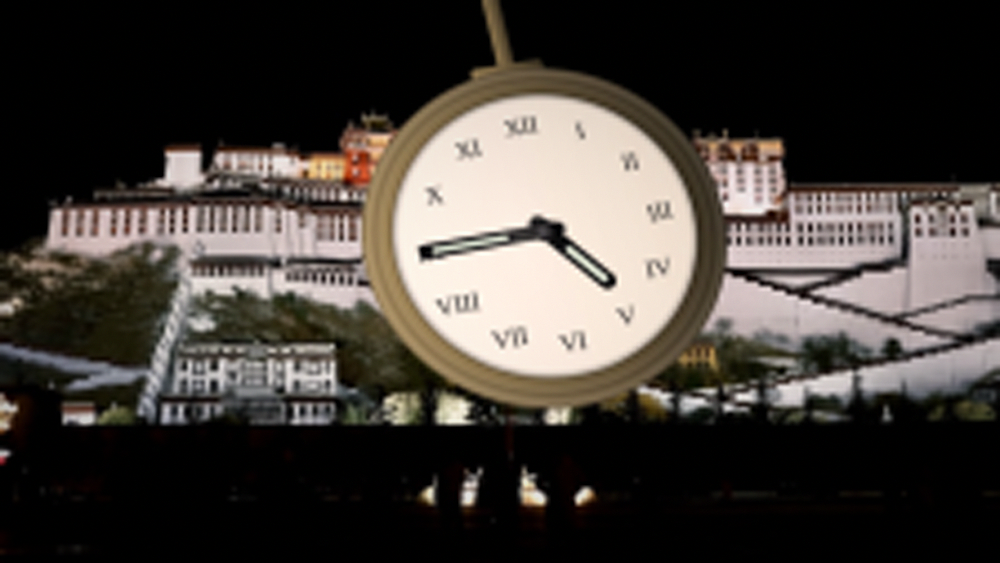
h=4 m=45
